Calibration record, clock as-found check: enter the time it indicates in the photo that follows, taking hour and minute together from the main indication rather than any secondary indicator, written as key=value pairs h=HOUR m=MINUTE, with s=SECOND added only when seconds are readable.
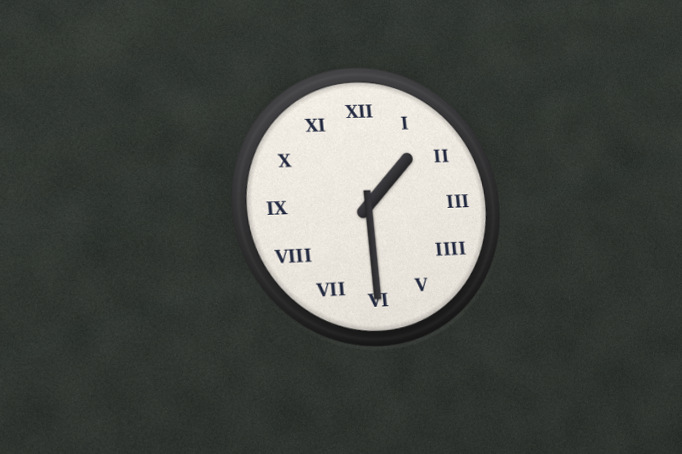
h=1 m=30
